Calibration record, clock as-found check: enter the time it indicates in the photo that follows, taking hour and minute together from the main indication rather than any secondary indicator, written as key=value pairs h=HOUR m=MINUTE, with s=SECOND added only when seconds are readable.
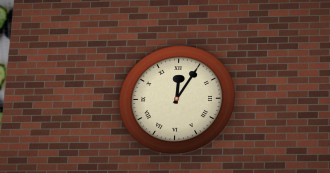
h=12 m=5
